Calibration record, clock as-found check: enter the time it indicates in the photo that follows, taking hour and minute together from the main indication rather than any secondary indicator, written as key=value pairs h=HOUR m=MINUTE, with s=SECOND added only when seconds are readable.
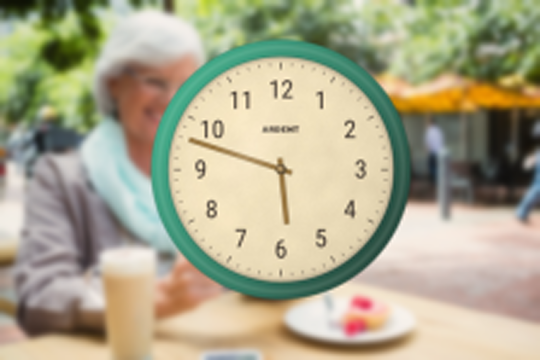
h=5 m=48
